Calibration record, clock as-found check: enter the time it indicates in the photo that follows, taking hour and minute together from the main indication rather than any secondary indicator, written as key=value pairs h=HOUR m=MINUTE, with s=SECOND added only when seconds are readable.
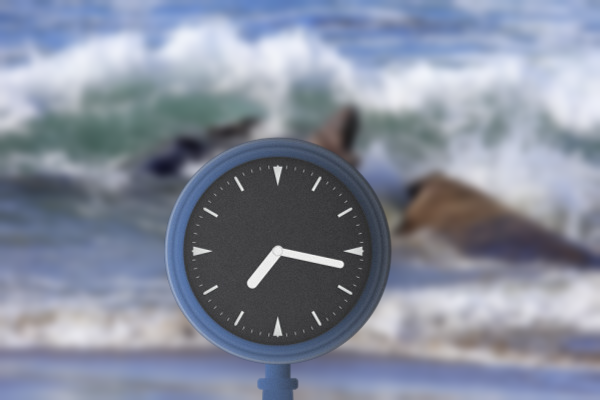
h=7 m=17
